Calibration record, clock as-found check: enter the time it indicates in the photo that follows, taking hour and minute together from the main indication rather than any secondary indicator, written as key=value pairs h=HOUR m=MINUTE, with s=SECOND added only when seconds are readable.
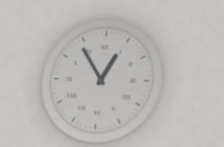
h=12 m=54
